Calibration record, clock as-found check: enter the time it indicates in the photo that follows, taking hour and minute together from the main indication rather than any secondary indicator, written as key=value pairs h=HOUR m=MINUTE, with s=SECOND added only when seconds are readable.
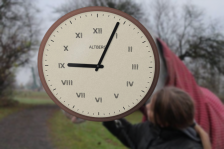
h=9 m=4
